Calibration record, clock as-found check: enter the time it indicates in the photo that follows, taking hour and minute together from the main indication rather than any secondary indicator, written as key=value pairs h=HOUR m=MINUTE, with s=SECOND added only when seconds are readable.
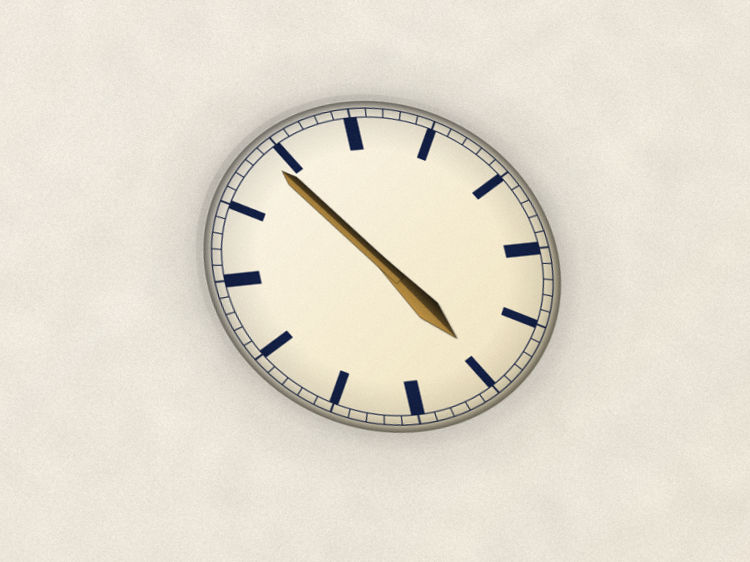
h=4 m=54
